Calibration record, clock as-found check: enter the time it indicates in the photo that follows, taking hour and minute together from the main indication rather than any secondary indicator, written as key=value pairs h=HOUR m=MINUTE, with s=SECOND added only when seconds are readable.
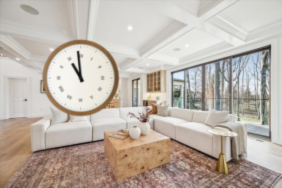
h=10 m=59
